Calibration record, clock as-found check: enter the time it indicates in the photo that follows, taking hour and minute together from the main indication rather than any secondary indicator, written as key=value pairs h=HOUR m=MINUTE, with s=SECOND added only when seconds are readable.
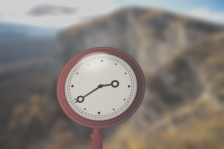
h=2 m=39
